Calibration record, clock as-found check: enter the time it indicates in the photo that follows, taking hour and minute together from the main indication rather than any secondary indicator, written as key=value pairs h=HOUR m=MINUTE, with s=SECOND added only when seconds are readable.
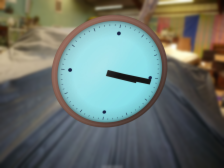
h=3 m=16
